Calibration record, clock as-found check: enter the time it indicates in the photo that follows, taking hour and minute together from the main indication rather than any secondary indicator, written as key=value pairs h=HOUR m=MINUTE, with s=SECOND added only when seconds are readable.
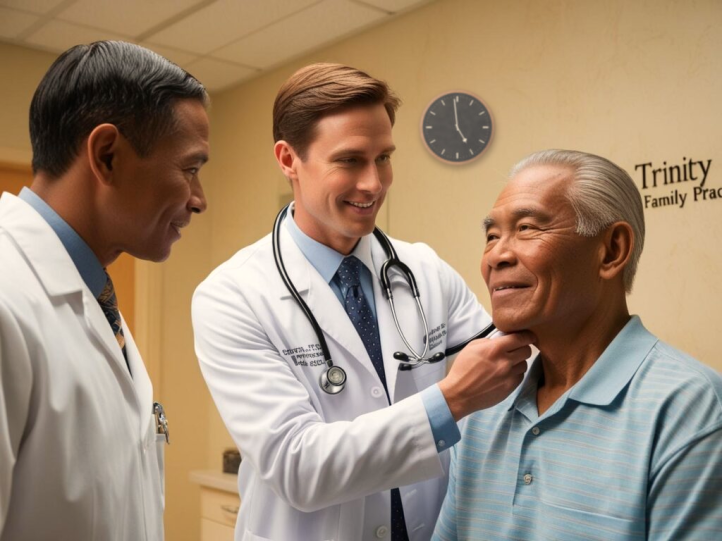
h=4 m=59
